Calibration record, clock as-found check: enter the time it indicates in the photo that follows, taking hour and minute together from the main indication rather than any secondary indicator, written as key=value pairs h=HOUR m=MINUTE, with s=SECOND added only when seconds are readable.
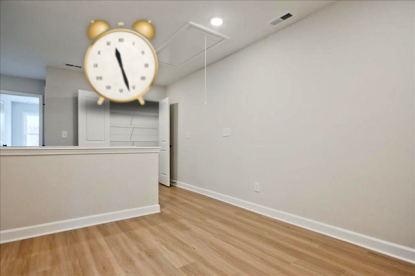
h=11 m=27
